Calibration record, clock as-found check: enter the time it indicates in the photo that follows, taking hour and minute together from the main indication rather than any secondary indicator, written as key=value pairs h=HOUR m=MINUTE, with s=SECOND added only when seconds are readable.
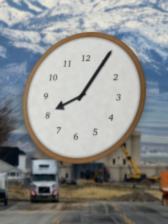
h=8 m=5
